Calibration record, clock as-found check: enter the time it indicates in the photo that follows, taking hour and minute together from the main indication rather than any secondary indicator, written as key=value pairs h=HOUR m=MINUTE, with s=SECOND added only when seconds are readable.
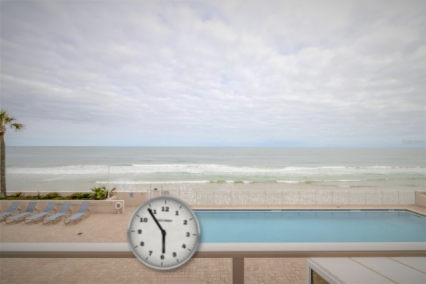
h=5 m=54
